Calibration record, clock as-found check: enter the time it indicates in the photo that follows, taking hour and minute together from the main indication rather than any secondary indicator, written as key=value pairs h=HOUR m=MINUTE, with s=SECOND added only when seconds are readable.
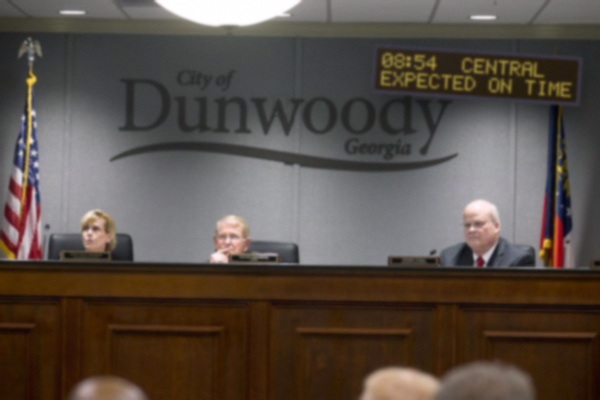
h=8 m=54
